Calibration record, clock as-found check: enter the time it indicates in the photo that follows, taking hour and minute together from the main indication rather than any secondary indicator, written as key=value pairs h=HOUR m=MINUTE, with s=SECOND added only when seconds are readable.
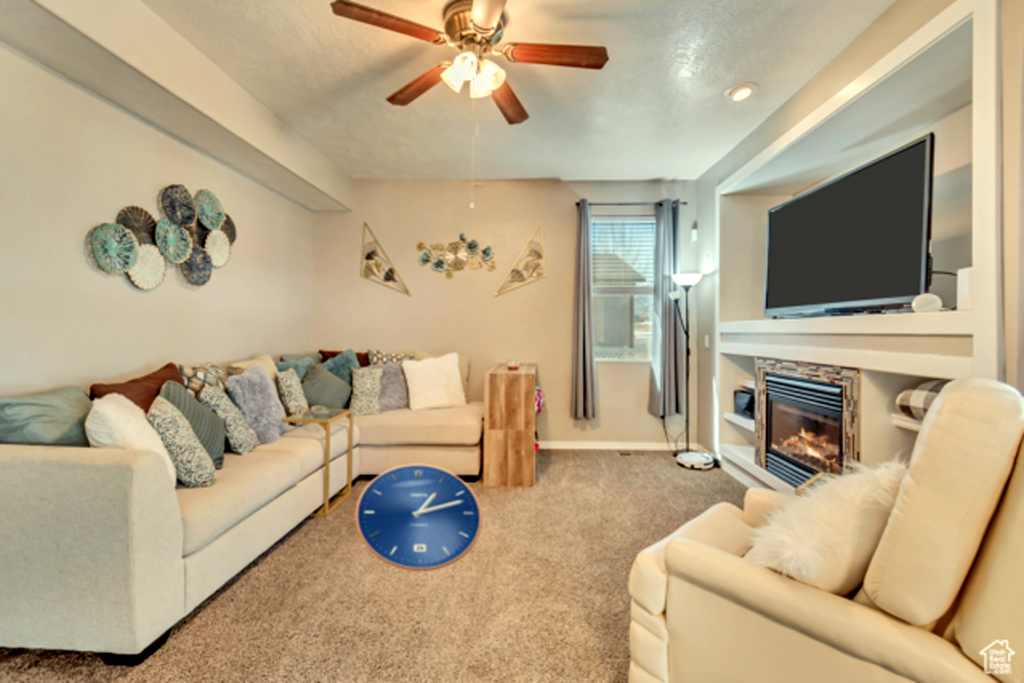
h=1 m=12
